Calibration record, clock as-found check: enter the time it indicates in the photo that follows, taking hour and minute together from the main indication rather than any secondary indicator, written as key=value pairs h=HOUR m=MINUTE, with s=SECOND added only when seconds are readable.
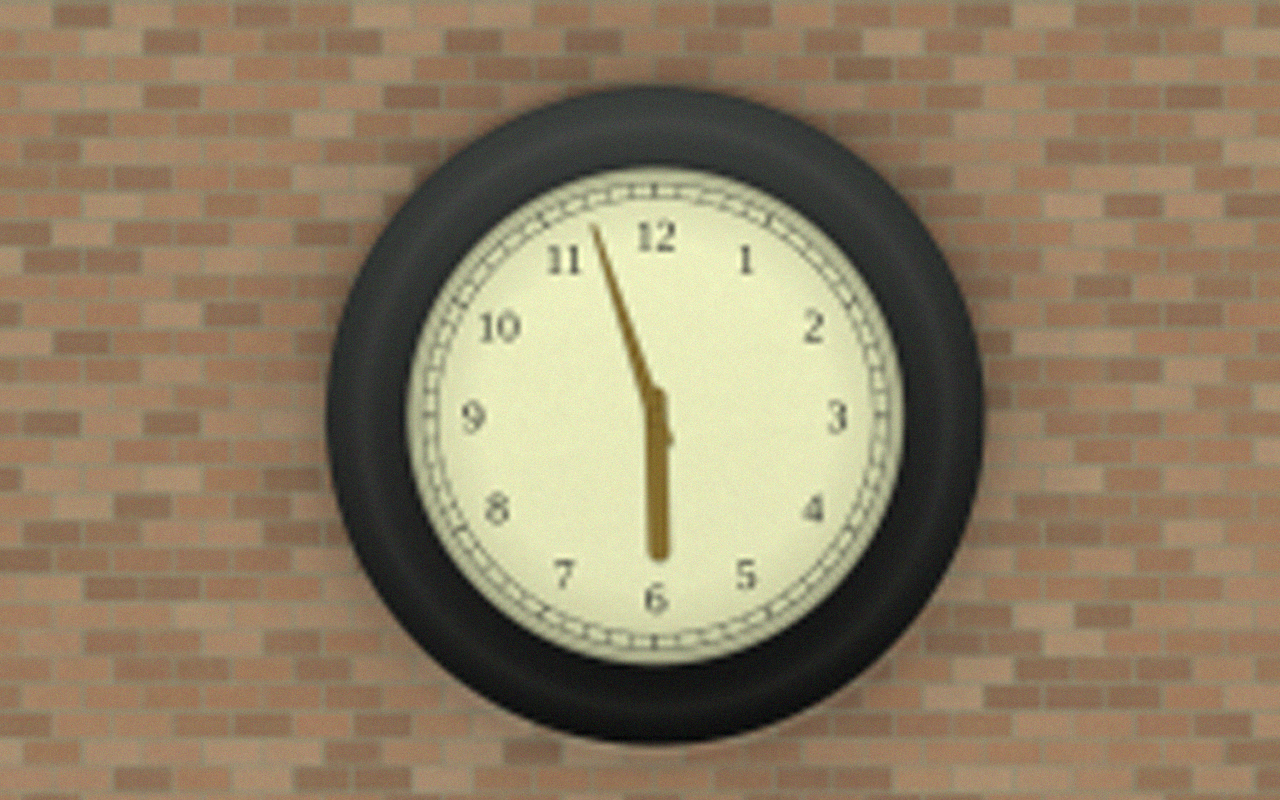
h=5 m=57
